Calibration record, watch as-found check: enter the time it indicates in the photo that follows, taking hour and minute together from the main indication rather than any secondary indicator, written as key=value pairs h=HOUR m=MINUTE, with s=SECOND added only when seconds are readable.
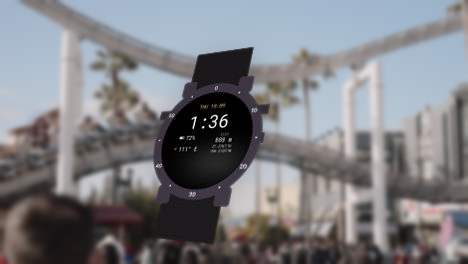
h=1 m=36
